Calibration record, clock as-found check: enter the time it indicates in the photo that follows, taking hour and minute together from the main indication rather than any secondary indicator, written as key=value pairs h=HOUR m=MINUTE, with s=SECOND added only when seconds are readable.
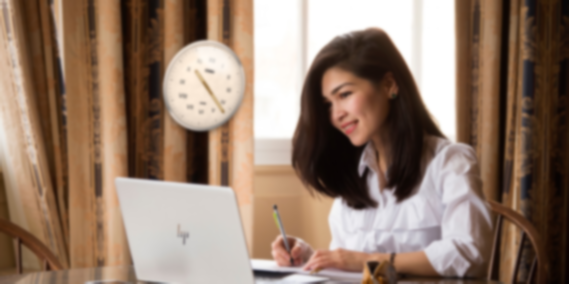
h=10 m=22
